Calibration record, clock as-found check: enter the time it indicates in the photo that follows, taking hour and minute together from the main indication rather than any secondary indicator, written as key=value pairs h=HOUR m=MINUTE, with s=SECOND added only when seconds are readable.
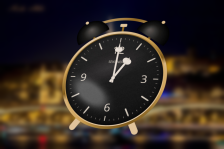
h=1 m=0
